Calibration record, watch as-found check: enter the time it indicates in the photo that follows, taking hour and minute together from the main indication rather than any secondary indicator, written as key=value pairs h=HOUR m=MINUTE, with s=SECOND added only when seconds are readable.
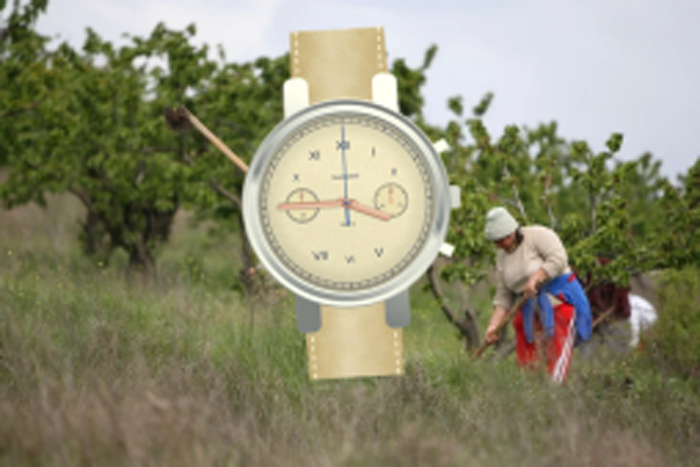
h=3 m=45
